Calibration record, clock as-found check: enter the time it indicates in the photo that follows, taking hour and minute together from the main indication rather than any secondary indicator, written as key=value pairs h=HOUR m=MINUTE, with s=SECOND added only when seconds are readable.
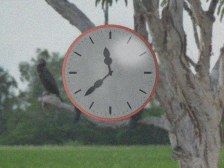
h=11 m=38
